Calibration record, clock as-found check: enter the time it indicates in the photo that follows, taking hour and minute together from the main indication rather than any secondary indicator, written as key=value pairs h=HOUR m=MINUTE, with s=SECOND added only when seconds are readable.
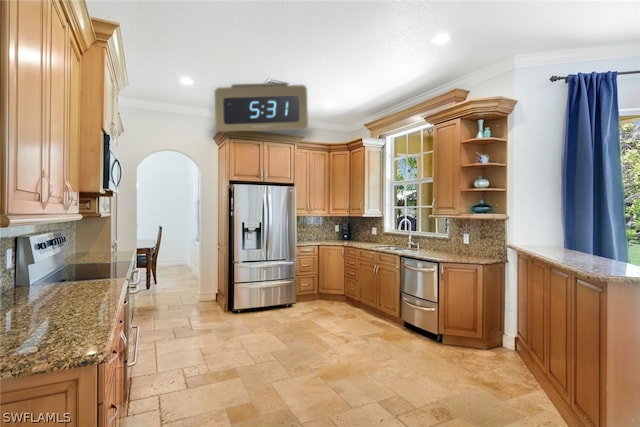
h=5 m=31
